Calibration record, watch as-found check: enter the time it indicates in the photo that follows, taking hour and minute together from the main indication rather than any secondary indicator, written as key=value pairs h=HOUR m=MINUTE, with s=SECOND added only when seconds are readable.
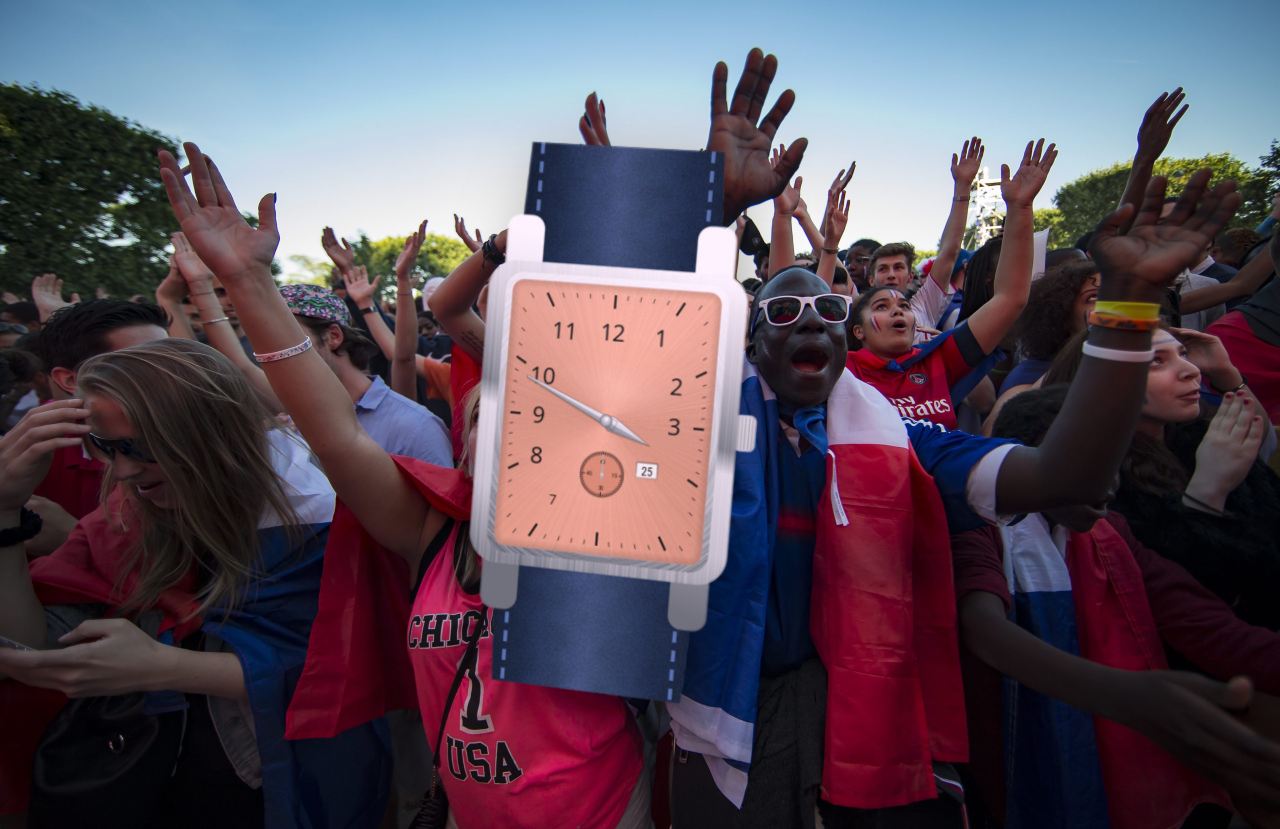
h=3 m=49
